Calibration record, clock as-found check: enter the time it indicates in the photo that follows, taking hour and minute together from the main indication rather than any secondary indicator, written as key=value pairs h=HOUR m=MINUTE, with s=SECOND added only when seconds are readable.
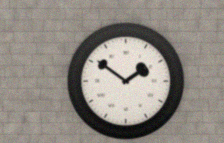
h=1 m=51
